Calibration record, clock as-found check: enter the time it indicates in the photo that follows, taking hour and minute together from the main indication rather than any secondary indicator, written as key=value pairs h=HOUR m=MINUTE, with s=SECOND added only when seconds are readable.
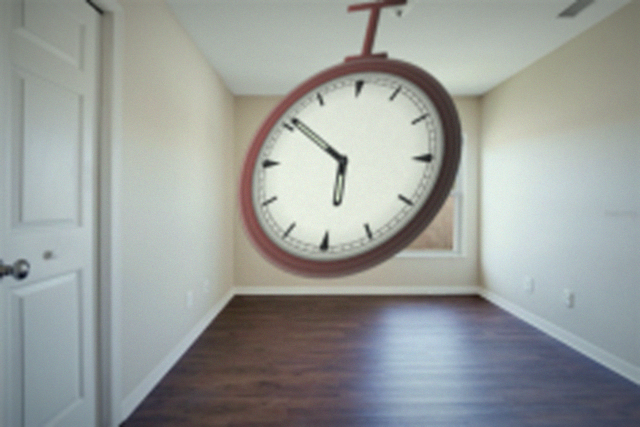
h=5 m=51
